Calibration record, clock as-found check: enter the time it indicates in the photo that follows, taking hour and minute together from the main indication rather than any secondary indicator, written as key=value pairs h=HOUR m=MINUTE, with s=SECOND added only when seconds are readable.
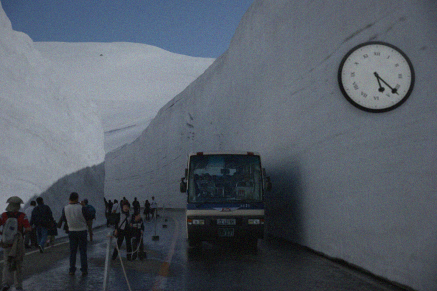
h=5 m=22
